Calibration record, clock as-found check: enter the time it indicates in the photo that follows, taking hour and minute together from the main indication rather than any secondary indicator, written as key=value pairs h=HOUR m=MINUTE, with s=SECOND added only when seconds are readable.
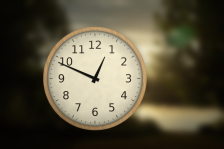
h=12 m=49
